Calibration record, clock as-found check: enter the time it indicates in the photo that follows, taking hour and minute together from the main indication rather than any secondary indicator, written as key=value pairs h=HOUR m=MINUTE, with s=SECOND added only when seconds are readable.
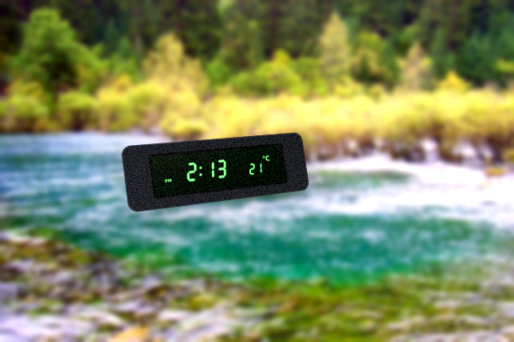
h=2 m=13
